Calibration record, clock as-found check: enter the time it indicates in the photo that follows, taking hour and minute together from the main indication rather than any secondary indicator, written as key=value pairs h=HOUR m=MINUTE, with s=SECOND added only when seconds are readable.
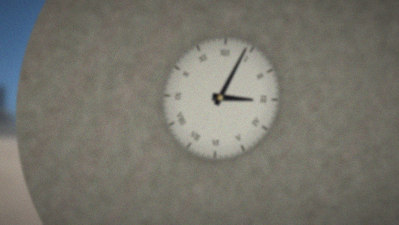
h=3 m=4
